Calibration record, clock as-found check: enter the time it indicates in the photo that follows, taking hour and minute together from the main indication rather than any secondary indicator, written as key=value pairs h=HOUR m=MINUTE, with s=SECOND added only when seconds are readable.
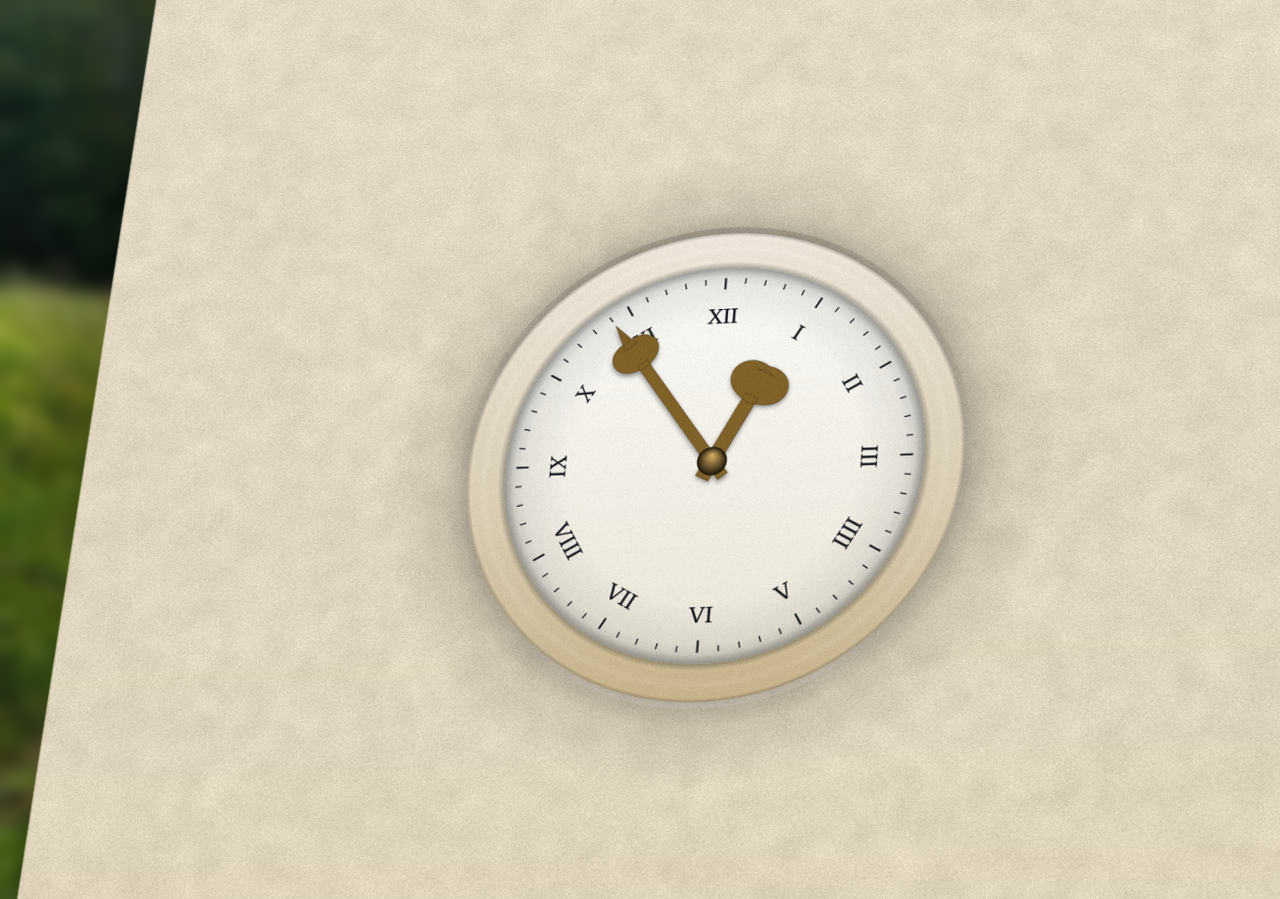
h=12 m=54
